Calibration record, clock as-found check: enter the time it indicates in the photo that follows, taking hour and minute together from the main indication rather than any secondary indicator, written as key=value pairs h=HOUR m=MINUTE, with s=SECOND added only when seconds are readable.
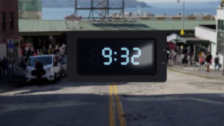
h=9 m=32
